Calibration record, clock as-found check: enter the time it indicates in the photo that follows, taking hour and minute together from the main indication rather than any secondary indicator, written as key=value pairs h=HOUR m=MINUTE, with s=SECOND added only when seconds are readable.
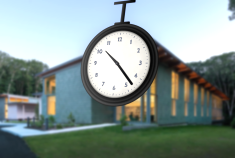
h=10 m=23
